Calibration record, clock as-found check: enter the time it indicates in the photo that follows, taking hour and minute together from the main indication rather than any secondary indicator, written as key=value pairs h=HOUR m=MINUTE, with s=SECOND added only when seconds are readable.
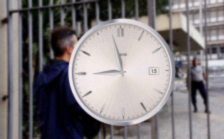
h=8 m=58
